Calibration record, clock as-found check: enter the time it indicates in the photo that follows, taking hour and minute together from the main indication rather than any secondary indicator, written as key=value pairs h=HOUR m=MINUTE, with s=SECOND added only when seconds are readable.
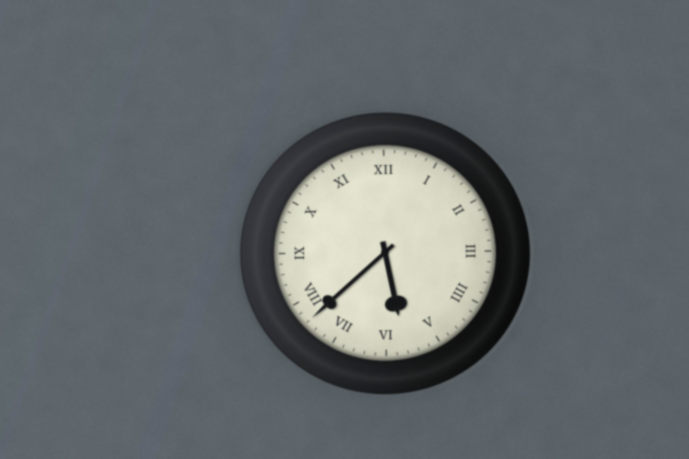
h=5 m=38
